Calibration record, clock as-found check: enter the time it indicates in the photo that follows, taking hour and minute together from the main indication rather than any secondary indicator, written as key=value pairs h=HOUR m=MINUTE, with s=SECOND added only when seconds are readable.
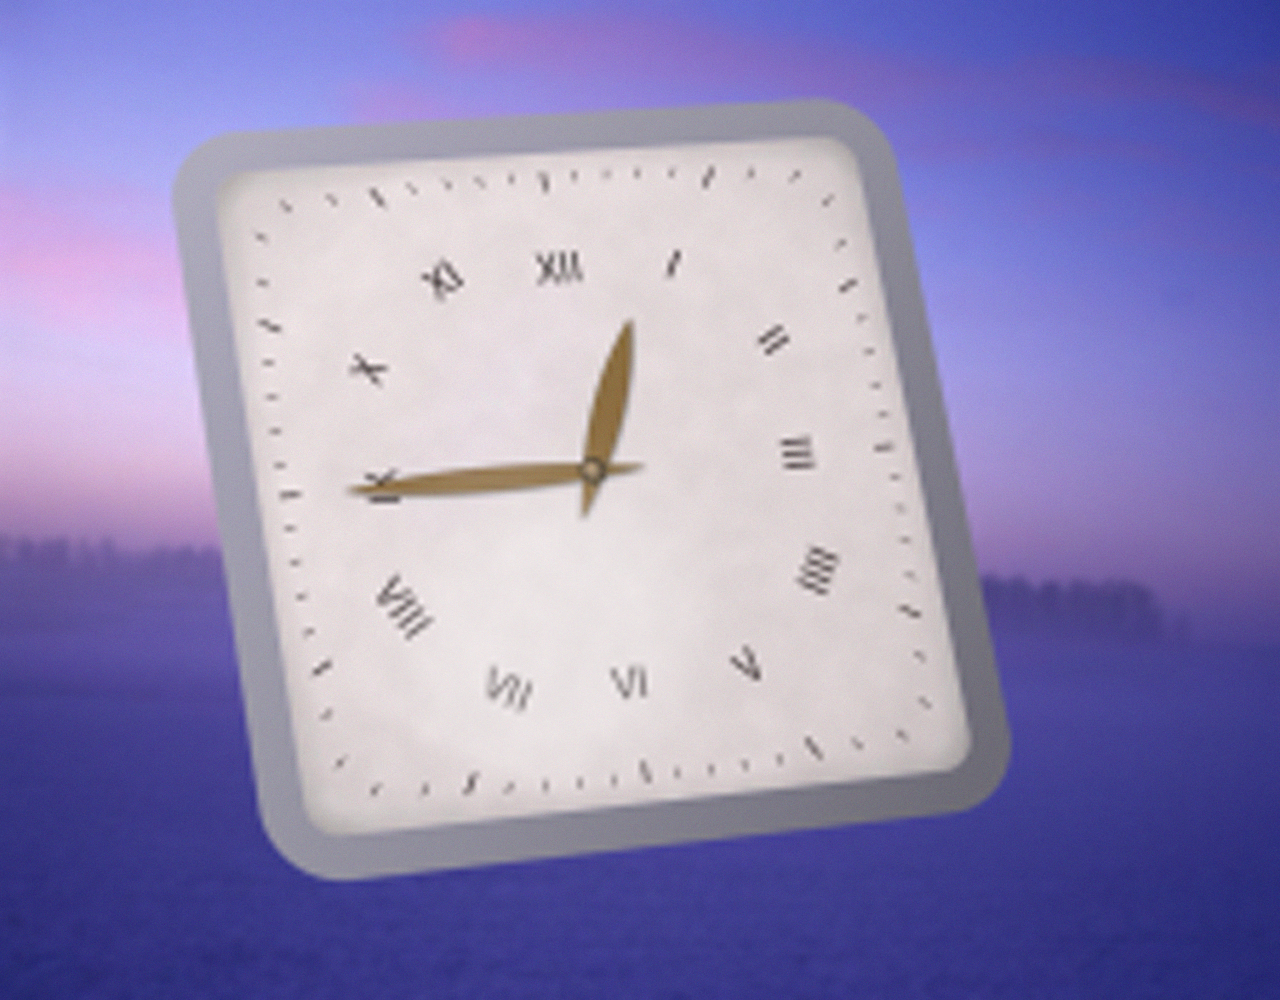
h=12 m=45
